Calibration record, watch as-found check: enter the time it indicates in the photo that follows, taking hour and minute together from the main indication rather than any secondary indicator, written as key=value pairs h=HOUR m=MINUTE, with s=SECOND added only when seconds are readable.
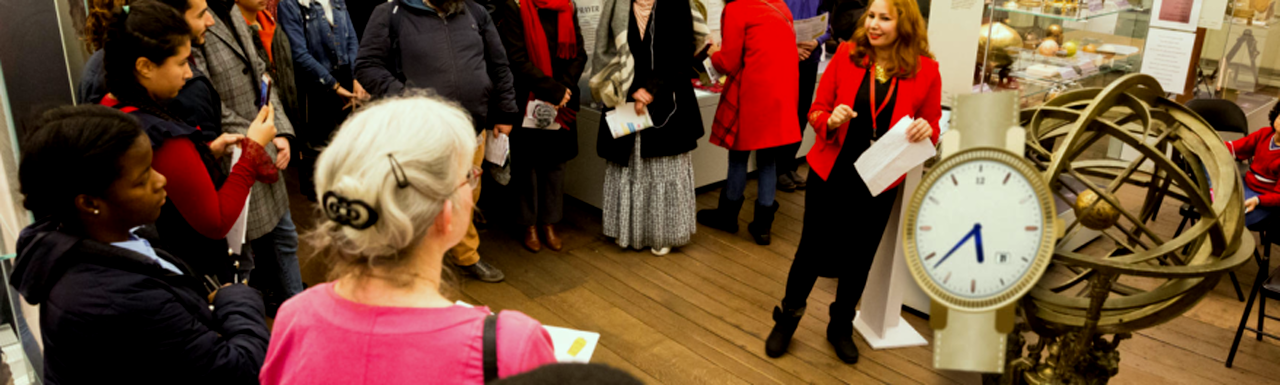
h=5 m=38
